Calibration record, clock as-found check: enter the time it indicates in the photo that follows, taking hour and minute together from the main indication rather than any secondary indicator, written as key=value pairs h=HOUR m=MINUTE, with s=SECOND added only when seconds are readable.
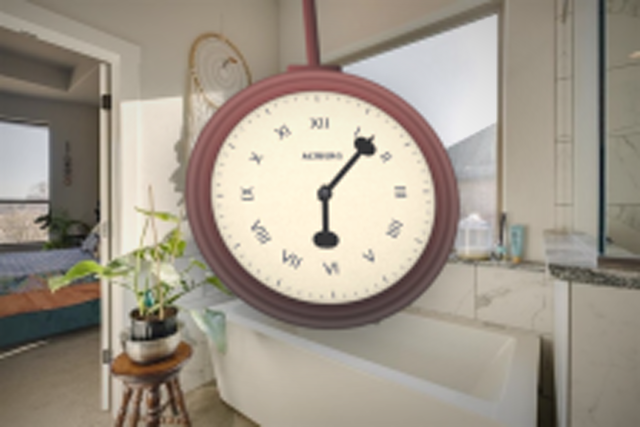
h=6 m=7
